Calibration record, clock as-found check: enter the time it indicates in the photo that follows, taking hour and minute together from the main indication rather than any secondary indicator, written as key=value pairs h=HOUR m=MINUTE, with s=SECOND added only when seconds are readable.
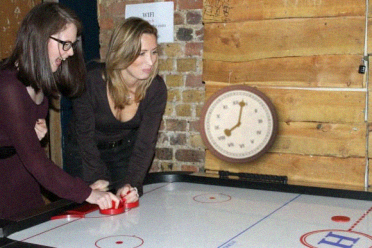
h=8 m=3
